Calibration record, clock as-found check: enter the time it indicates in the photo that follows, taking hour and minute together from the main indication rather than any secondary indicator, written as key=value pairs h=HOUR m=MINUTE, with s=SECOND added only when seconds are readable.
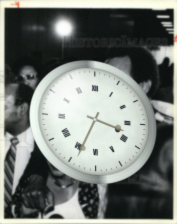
h=3 m=34
